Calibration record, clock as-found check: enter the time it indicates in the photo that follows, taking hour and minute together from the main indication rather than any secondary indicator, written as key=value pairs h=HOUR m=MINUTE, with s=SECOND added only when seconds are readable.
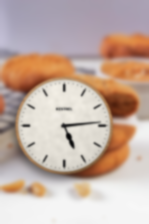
h=5 m=14
